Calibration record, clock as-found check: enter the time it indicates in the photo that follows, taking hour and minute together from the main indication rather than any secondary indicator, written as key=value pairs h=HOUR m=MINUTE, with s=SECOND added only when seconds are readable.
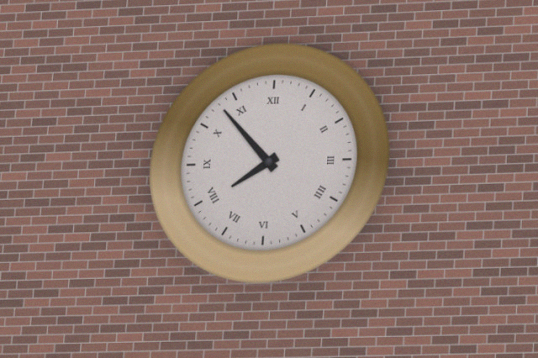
h=7 m=53
